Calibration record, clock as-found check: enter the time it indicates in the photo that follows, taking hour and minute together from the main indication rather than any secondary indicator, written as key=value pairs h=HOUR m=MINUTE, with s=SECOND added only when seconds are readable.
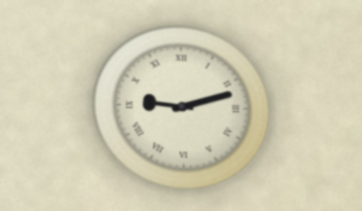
h=9 m=12
